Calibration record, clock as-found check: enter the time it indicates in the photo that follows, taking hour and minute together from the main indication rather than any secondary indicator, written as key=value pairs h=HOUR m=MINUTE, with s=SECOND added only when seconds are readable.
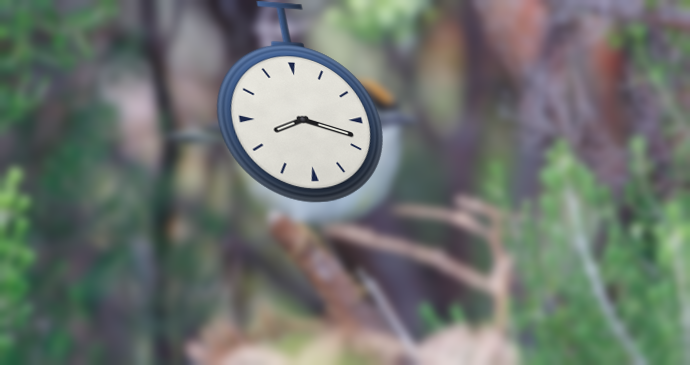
h=8 m=18
